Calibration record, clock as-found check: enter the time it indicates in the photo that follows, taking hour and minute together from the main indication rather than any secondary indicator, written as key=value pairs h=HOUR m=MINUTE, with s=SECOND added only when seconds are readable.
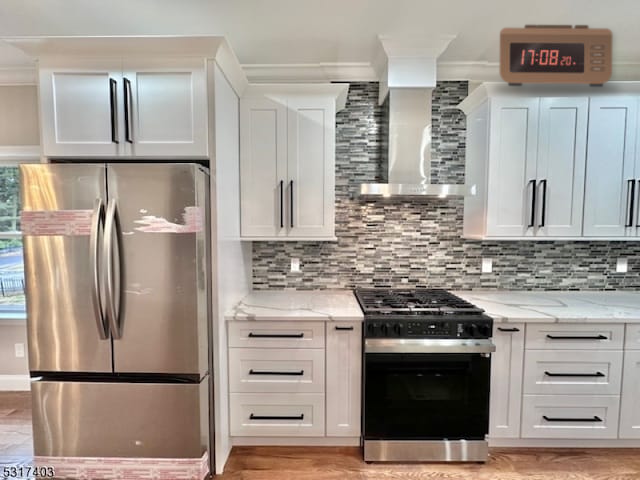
h=17 m=8
